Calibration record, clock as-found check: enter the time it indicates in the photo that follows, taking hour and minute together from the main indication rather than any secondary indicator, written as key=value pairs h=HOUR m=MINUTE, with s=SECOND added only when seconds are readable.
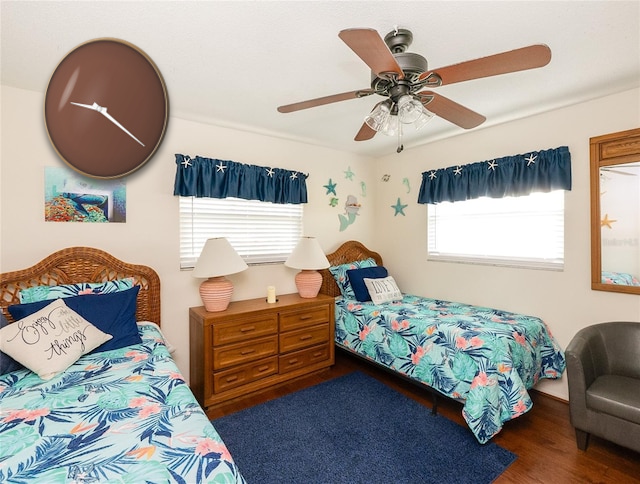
h=9 m=21
